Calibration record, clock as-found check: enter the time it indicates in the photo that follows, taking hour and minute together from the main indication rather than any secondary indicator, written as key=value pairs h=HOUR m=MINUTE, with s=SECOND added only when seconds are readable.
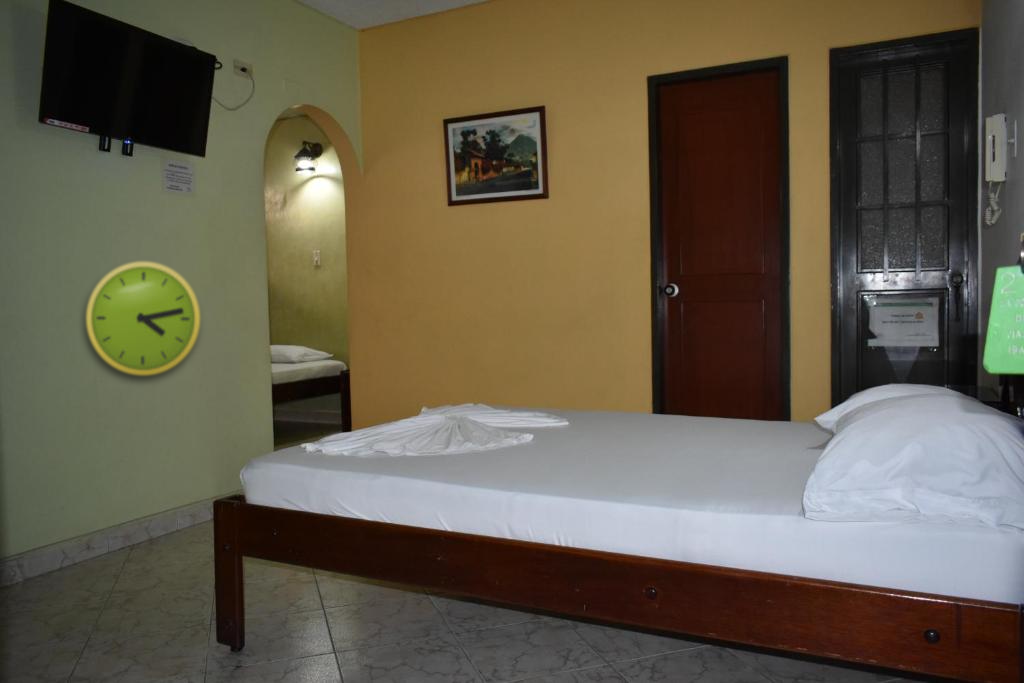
h=4 m=13
